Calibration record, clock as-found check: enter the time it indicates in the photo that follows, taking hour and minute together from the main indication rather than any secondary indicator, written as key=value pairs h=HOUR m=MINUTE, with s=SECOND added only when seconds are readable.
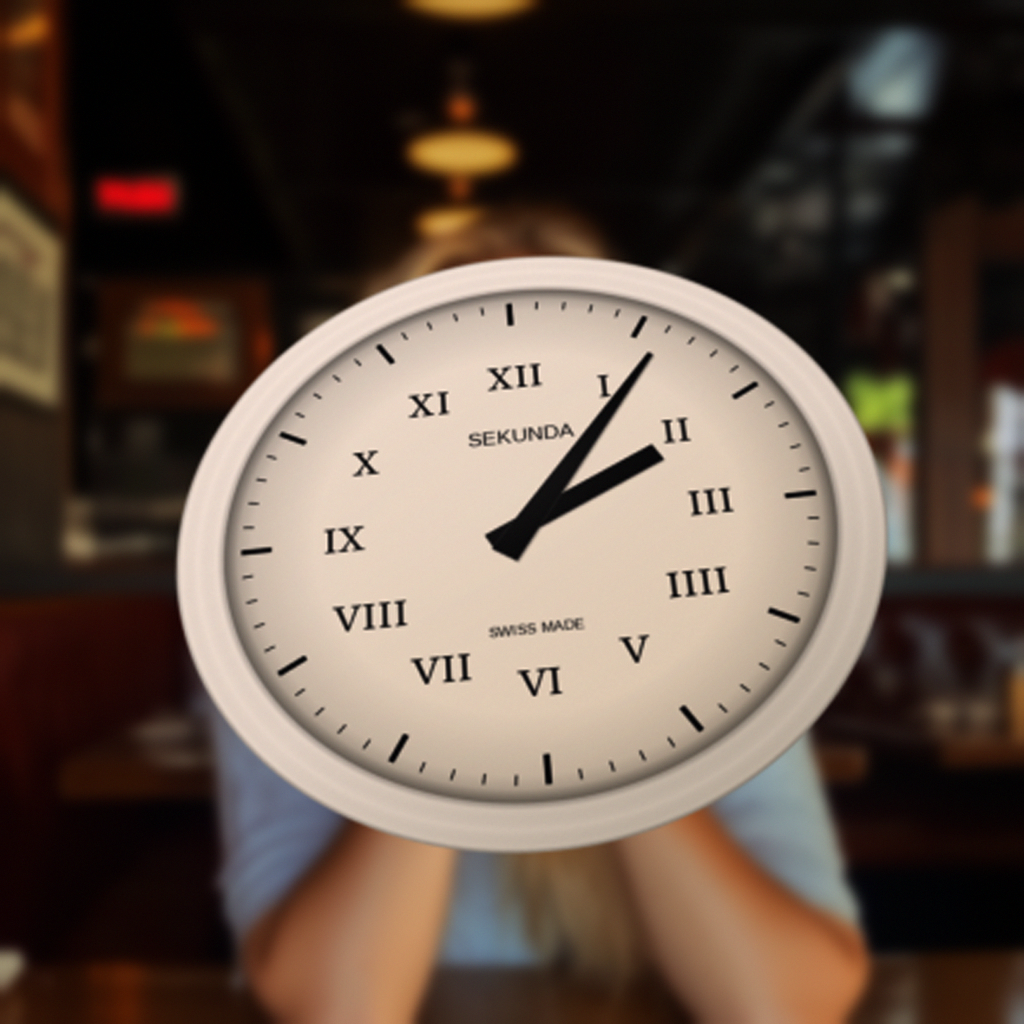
h=2 m=6
